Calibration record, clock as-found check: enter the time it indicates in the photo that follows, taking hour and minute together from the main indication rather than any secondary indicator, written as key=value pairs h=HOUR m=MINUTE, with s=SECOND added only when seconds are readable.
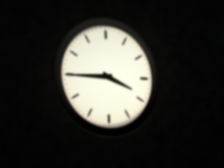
h=3 m=45
